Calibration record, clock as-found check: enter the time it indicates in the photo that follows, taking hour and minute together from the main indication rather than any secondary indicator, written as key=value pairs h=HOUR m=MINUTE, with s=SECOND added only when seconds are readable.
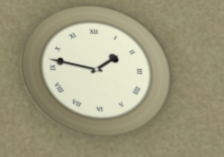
h=1 m=47
